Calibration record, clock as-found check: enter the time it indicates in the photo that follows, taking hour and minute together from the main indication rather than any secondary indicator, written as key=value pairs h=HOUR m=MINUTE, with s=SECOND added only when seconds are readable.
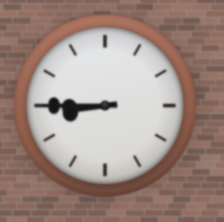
h=8 m=45
